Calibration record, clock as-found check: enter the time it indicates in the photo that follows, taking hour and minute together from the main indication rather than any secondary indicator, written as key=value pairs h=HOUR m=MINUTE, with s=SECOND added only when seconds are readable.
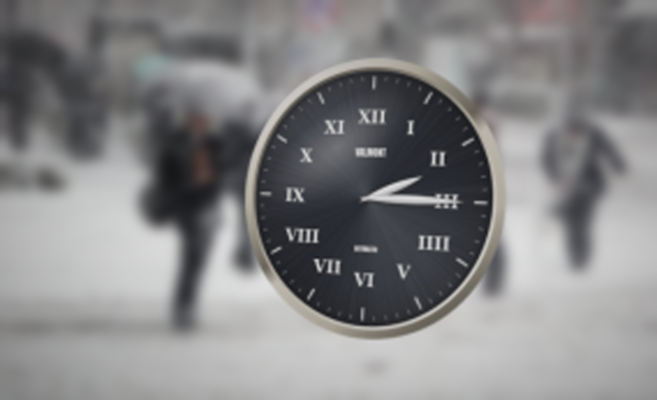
h=2 m=15
